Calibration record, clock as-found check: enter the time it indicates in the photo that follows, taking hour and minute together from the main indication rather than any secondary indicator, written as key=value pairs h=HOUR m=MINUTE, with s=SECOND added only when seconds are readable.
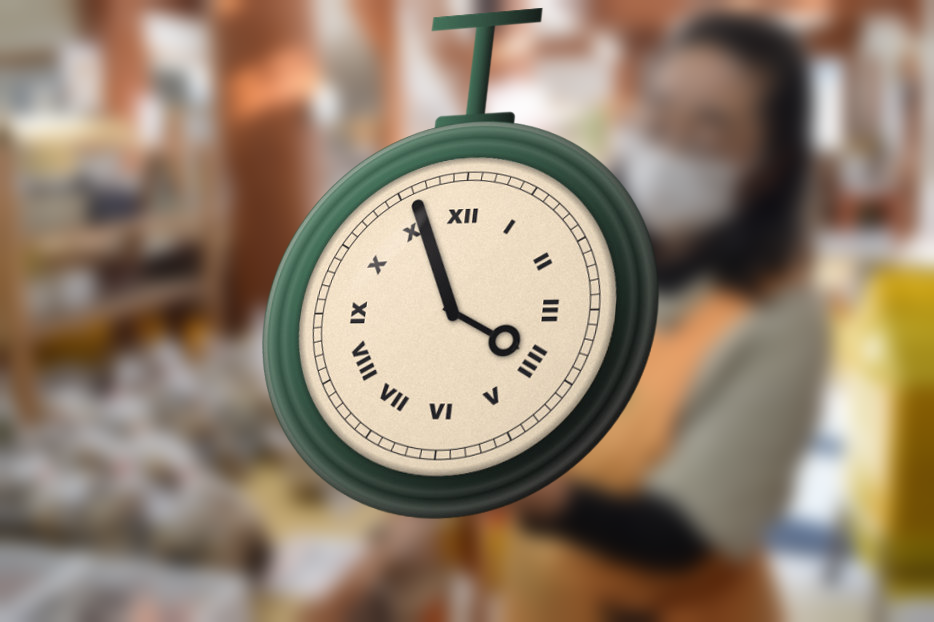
h=3 m=56
